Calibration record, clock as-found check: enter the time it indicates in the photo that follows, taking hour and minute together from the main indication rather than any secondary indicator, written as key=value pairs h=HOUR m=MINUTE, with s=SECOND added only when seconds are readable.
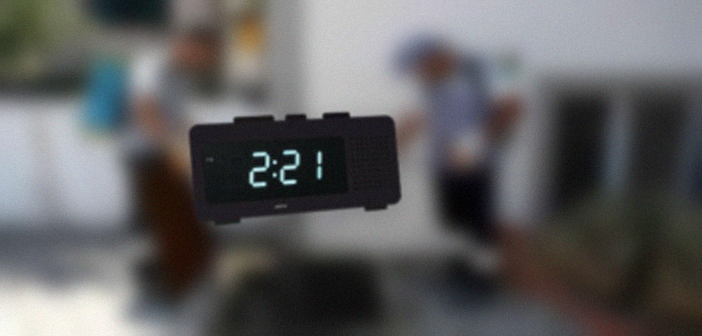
h=2 m=21
